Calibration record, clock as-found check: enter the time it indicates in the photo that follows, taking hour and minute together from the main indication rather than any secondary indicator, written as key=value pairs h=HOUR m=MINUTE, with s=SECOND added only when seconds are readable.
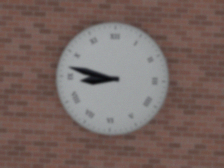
h=8 m=47
